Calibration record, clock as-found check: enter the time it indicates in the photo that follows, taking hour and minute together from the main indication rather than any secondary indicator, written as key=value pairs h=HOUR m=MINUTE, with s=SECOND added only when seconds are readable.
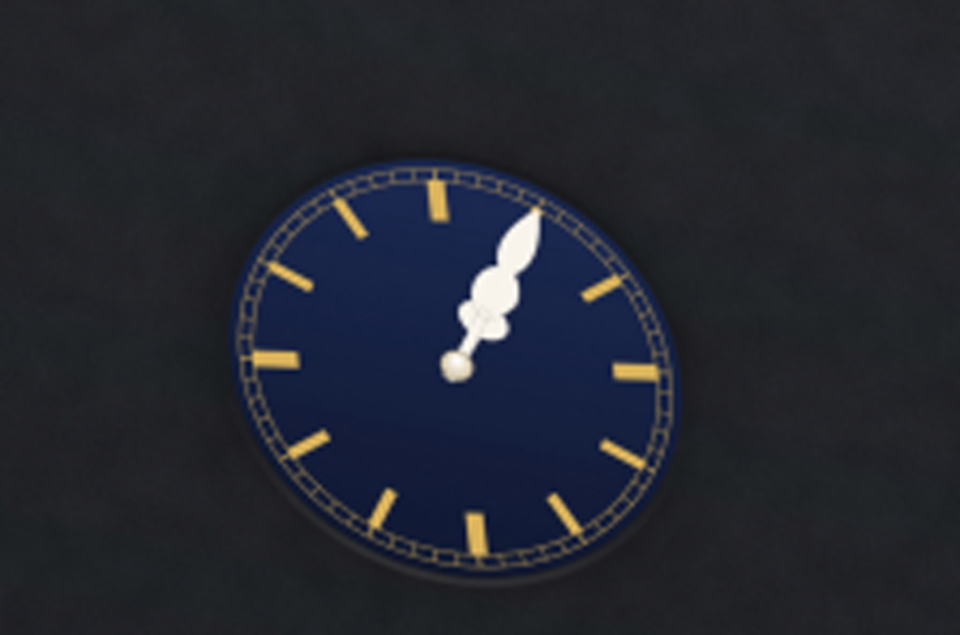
h=1 m=5
